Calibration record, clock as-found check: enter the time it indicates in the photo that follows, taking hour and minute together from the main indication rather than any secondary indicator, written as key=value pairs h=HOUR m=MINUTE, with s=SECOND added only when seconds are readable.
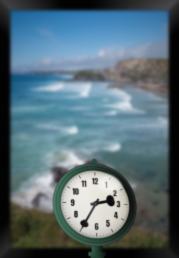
h=2 m=35
